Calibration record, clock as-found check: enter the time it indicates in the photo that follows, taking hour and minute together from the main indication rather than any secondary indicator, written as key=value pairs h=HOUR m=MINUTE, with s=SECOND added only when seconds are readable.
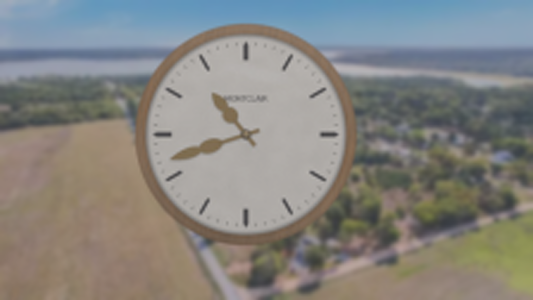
h=10 m=42
